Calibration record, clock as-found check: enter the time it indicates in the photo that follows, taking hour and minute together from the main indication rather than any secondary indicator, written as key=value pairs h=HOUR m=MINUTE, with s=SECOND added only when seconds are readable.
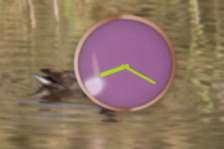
h=8 m=20
